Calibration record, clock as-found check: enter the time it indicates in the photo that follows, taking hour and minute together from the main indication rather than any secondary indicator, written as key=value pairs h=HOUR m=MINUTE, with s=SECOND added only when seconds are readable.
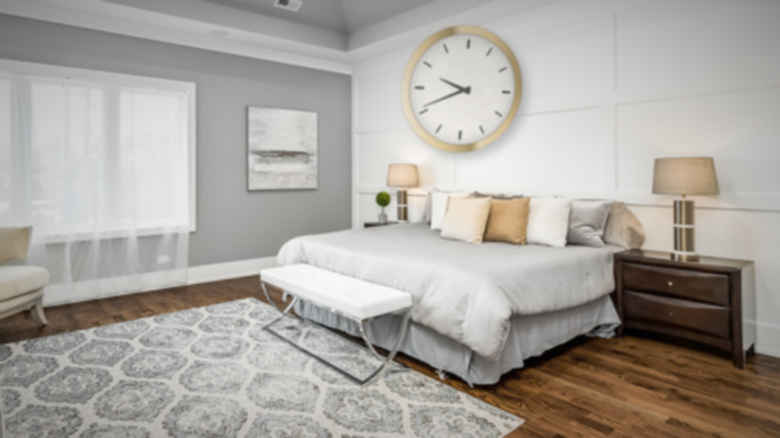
h=9 m=41
